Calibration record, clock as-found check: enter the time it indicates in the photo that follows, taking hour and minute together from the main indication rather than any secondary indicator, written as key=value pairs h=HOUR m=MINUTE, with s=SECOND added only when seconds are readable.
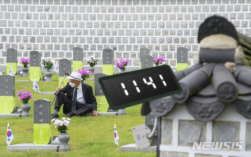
h=11 m=41
